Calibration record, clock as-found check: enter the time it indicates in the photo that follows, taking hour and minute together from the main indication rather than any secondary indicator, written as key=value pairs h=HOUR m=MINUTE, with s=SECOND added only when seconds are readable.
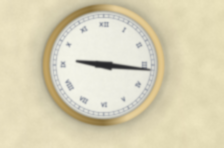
h=9 m=16
